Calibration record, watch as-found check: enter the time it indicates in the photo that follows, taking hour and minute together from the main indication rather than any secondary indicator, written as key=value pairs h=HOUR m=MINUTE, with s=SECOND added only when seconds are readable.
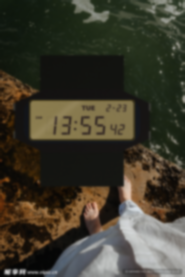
h=13 m=55
